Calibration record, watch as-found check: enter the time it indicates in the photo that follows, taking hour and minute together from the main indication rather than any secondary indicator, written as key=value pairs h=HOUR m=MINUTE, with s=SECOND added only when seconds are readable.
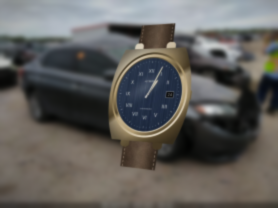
h=1 m=4
